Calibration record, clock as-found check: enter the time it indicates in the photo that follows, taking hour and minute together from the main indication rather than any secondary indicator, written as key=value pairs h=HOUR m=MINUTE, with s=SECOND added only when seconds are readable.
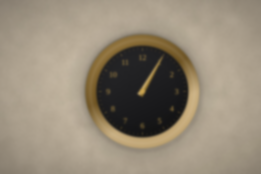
h=1 m=5
